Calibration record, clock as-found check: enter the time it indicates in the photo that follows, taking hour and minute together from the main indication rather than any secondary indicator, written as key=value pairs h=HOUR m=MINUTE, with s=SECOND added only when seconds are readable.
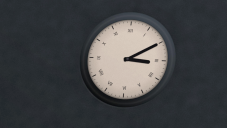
h=3 m=10
